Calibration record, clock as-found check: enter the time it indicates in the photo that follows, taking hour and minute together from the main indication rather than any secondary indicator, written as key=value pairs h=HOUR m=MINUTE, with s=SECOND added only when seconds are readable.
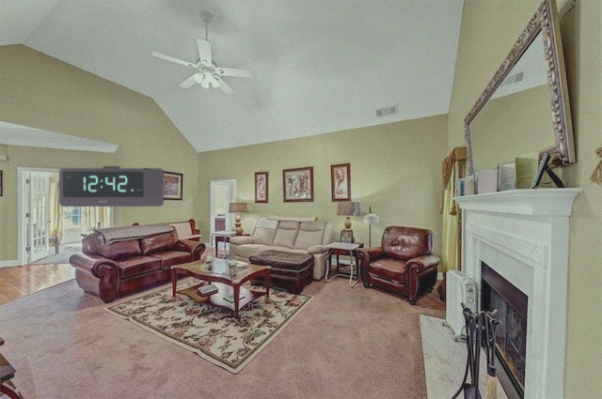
h=12 m=42
